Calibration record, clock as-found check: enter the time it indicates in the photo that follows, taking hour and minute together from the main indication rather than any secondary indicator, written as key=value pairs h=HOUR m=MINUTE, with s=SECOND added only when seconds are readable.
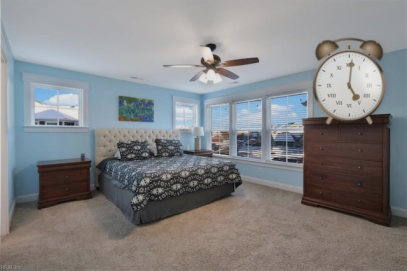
h=5 m=1
